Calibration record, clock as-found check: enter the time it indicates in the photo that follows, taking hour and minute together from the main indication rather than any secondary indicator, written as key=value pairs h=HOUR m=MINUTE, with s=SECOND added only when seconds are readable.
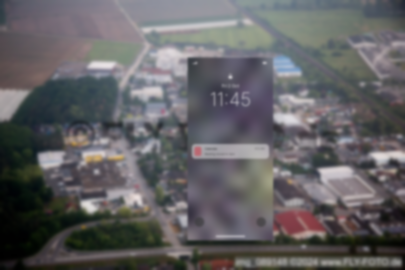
h=11 m=45
